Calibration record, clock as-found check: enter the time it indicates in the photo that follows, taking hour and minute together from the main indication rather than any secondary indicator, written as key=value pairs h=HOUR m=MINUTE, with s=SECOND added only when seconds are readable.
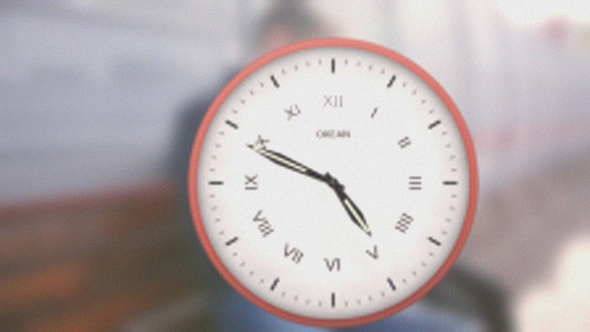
h=4 m=49
